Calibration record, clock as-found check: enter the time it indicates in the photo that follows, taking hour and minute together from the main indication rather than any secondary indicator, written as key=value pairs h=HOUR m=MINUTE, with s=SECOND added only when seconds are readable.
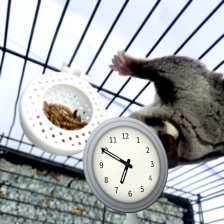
h=6 m=50
